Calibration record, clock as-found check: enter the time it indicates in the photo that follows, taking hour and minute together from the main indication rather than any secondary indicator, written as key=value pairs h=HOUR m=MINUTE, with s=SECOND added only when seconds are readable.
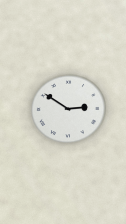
h=2 m=51
